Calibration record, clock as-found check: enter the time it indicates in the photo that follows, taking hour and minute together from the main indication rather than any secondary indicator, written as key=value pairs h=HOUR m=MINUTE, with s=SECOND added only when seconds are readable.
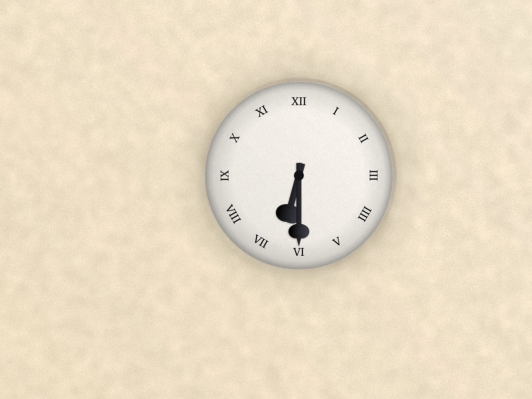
h=6 m=30
